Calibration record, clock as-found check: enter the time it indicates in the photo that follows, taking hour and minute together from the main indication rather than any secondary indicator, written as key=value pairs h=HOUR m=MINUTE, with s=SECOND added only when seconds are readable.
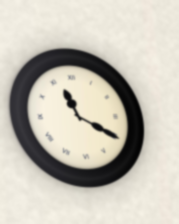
h=11 m=20
